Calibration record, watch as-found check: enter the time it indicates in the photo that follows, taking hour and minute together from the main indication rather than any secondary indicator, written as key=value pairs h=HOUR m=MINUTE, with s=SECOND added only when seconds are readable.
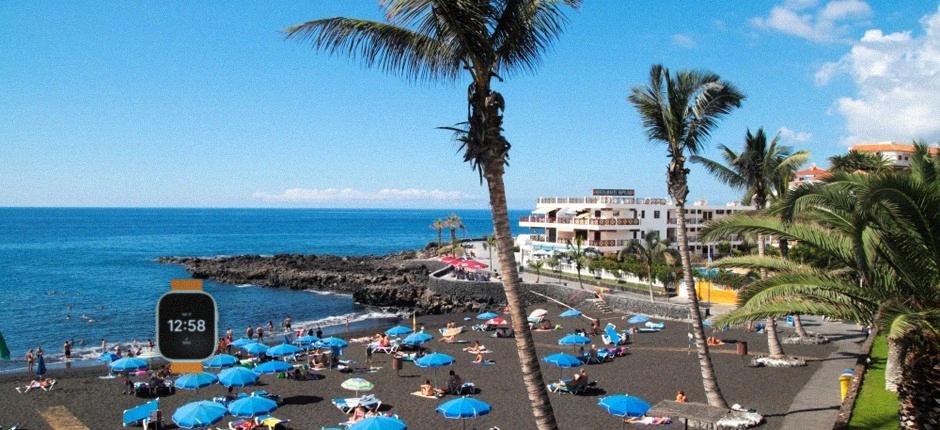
h=12 m=58
